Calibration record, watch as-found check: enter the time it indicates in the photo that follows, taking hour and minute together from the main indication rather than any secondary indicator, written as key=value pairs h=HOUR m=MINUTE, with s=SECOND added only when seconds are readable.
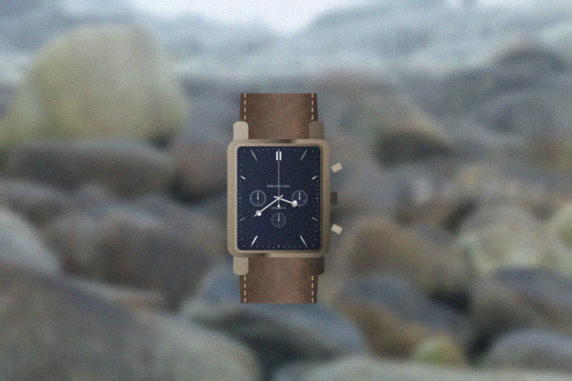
h=3 m=39
